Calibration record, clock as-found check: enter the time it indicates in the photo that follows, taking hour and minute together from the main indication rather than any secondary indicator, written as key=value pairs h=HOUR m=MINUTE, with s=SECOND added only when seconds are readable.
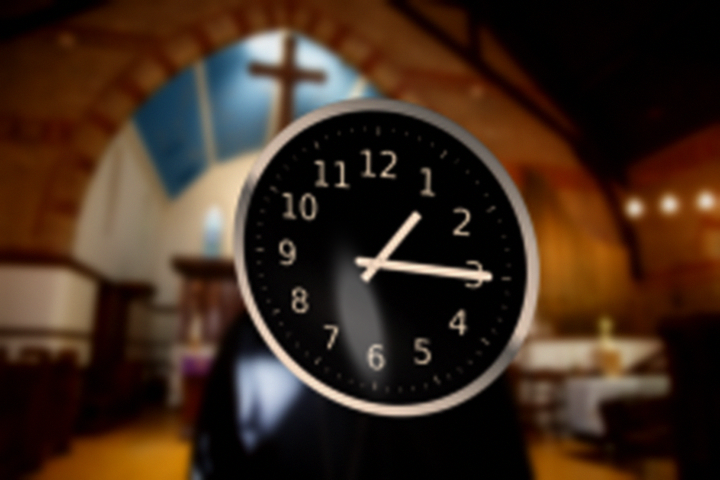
h=1 m=15
